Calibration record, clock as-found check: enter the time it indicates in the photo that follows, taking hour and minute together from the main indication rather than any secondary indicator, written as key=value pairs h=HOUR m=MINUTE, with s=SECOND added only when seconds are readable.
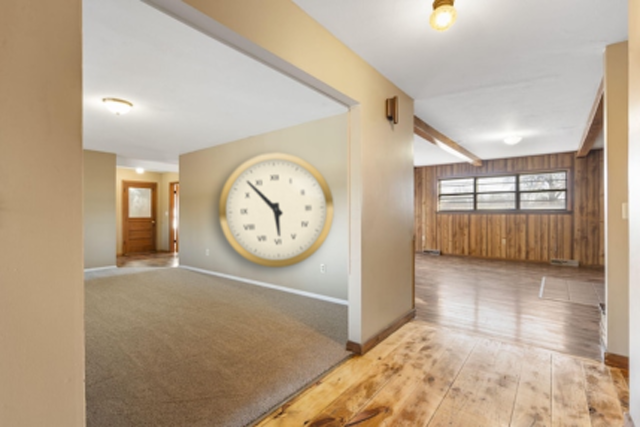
h=5 m=53
